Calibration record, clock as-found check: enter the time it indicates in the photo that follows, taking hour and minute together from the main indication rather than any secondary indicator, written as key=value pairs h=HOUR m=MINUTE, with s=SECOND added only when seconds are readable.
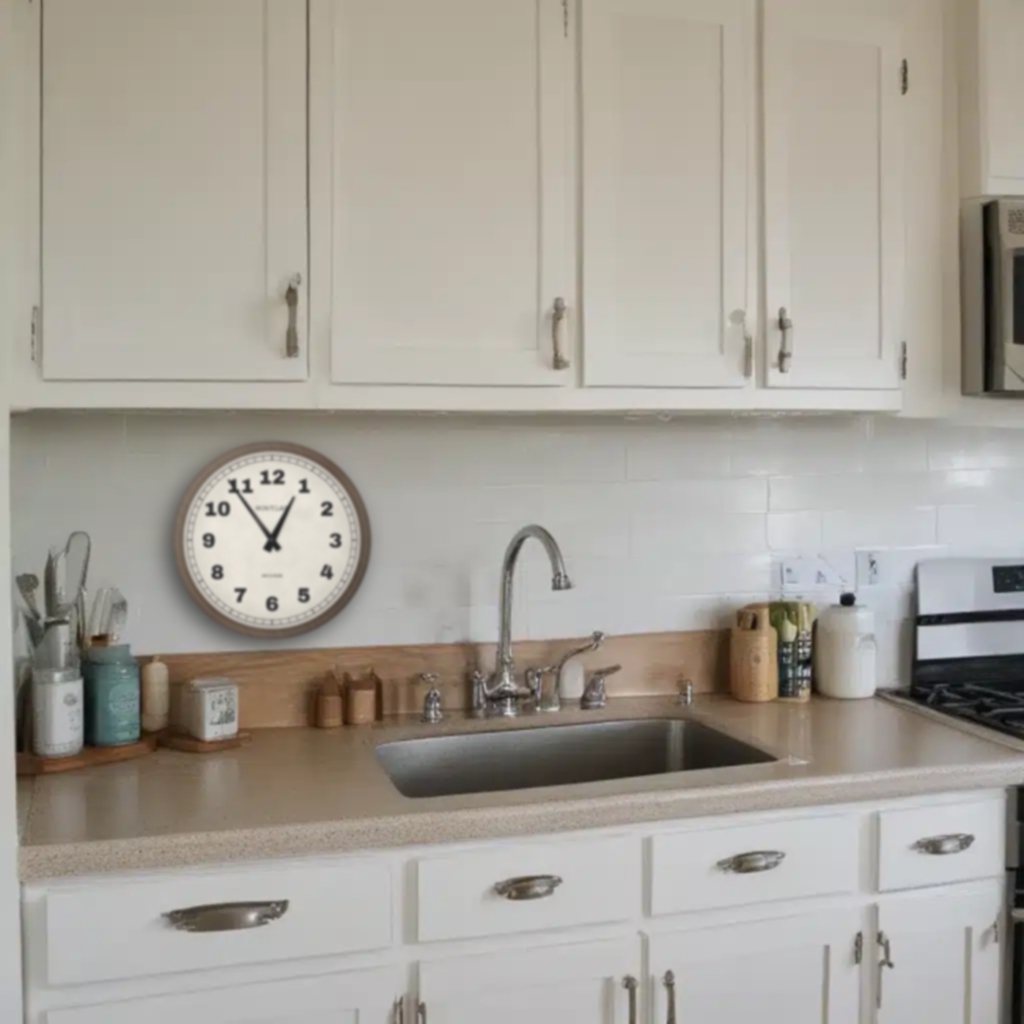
h=12 m=54
